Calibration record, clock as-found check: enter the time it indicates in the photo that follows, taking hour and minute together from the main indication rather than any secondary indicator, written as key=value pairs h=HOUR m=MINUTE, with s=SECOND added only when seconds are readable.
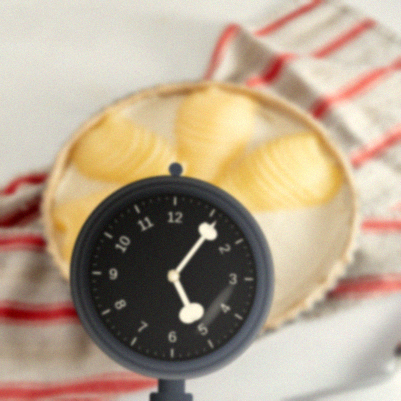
h=5 m=6
